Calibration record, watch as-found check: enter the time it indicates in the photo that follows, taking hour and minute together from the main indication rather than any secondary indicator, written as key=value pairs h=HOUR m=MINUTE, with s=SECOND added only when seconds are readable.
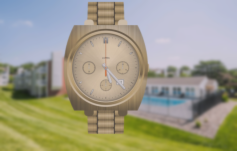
h=5 m=23
